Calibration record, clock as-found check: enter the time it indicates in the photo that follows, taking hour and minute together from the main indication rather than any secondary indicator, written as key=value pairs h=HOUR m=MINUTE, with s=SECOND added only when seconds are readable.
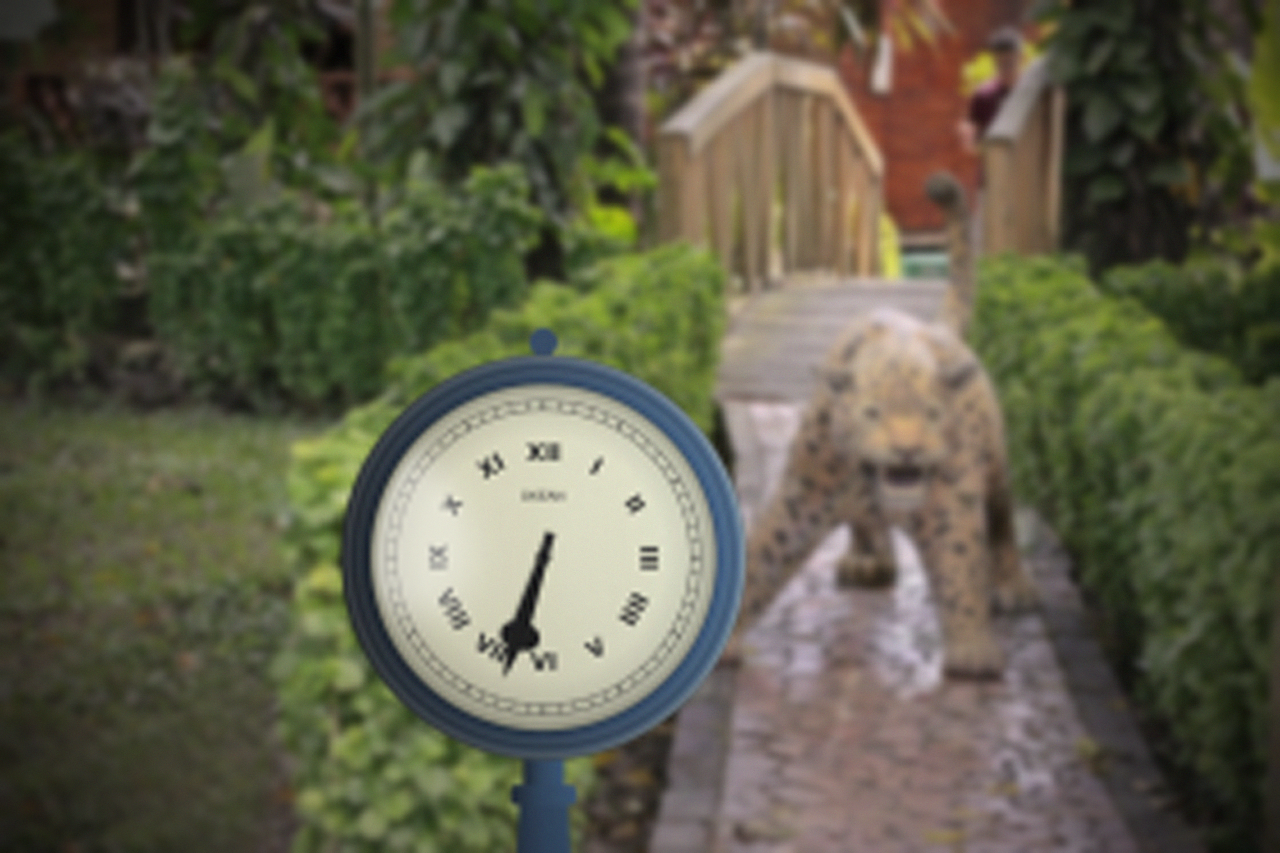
h=6 m=33
